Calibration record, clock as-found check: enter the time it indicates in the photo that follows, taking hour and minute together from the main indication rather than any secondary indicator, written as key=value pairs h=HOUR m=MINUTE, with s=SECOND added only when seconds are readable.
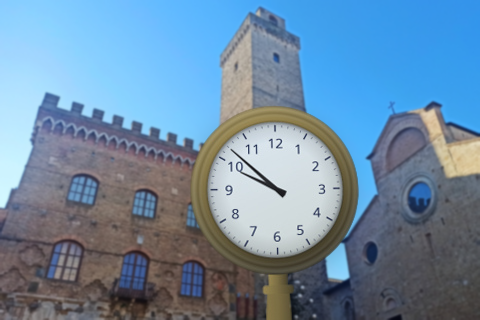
h=9 m=52
